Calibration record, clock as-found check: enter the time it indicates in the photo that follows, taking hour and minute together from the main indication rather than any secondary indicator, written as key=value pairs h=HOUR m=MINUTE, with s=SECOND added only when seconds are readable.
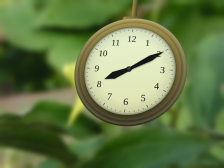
h=8 m=10
